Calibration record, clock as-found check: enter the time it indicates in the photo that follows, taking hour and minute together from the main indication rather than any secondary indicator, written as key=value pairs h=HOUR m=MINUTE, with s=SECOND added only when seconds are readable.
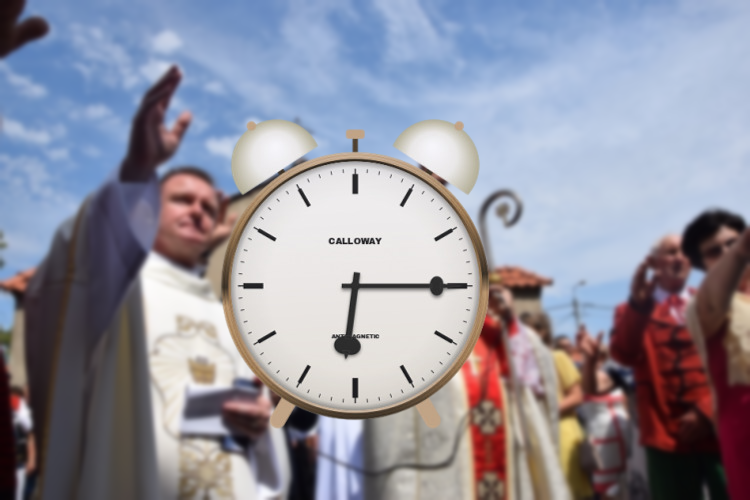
h=6 m=15
